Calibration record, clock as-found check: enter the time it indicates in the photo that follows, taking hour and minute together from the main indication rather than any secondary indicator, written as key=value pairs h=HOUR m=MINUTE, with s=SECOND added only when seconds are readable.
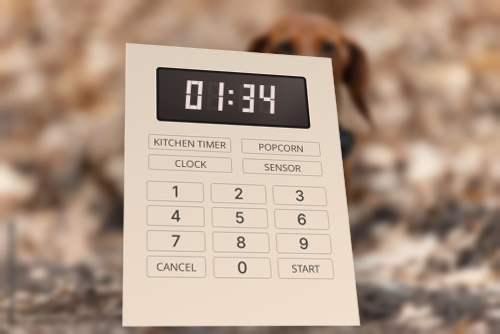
h=1 m=34
